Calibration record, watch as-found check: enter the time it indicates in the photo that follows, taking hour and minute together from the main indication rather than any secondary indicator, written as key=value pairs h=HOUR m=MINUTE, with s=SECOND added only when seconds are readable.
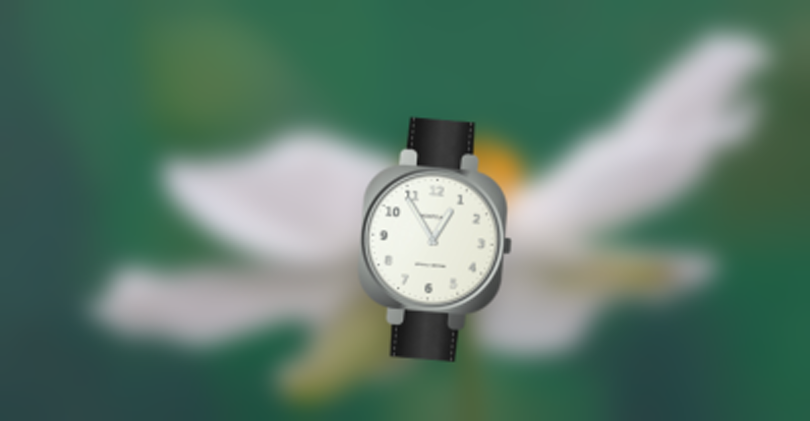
h=12 m=54
